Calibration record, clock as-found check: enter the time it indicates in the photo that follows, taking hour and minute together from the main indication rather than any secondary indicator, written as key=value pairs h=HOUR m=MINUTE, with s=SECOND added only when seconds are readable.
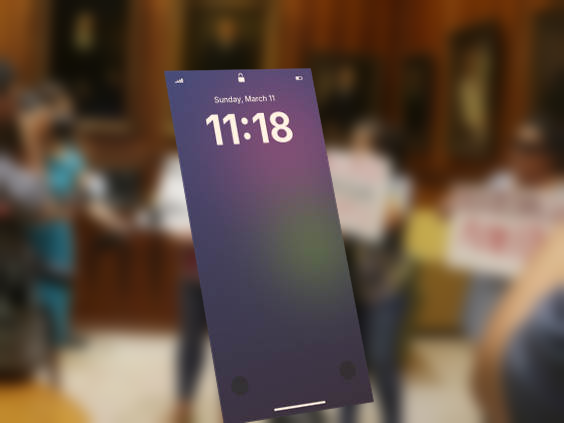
h=11 m=18
